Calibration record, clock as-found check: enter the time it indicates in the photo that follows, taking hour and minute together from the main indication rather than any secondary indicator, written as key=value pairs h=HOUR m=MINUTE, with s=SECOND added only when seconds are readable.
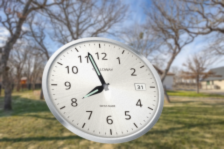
h=7 m=57
